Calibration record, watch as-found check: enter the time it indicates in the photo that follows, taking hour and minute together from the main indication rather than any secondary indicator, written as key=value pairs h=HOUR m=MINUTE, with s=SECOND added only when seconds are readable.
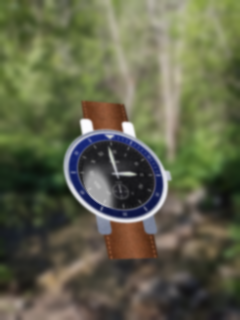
h=2 m=59
